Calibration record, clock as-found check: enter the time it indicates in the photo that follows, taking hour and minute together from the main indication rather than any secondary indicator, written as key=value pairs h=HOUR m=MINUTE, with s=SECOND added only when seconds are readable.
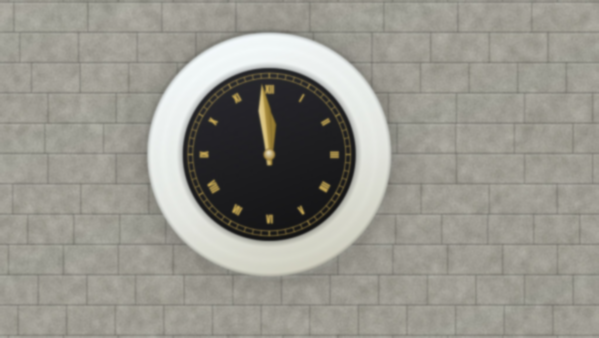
h=11 m=59
